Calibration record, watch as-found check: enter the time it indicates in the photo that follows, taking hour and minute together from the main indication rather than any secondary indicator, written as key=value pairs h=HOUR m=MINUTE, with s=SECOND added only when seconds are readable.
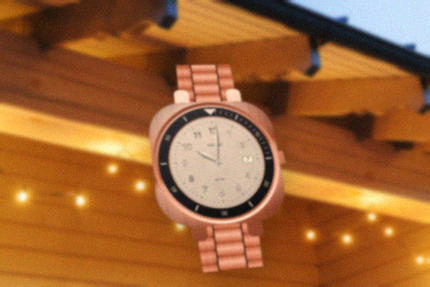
h=10 m=1
